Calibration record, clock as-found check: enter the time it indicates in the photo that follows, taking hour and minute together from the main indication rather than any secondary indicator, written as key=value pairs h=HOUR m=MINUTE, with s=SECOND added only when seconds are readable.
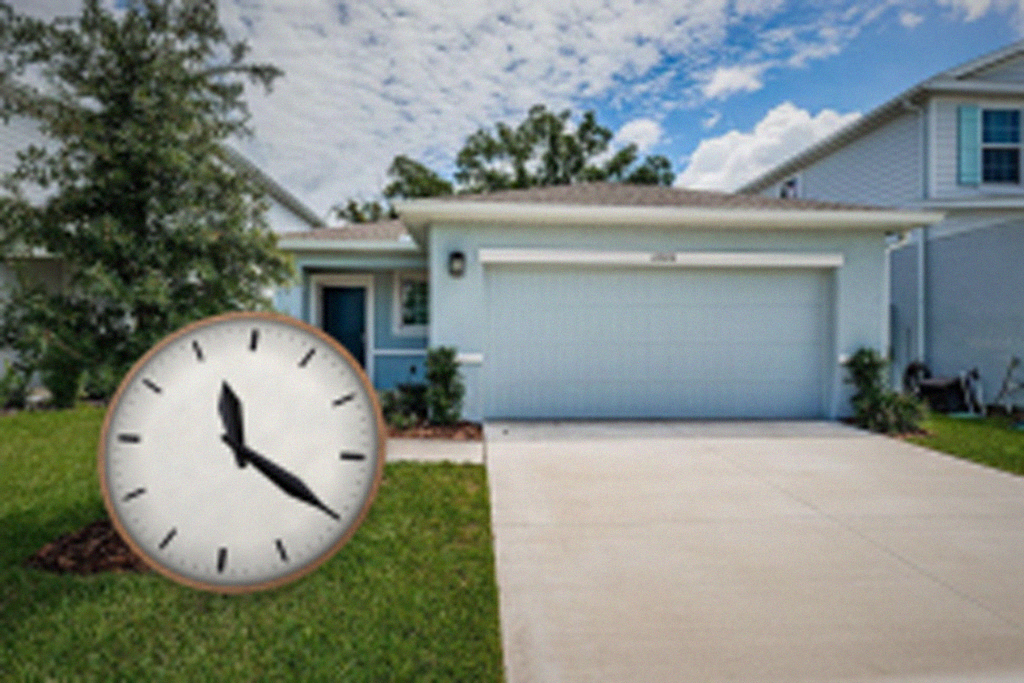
h=11 m=20
